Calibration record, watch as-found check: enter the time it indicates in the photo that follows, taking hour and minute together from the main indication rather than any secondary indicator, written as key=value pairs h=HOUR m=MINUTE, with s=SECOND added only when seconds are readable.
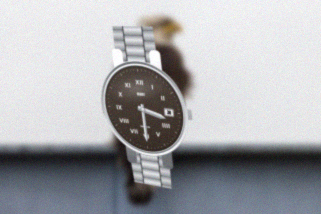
h=3 m=30
